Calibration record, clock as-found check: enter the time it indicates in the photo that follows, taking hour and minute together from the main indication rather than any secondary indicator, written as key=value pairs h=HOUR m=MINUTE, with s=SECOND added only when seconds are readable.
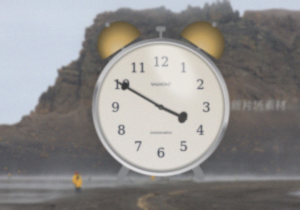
h=3 m=50
